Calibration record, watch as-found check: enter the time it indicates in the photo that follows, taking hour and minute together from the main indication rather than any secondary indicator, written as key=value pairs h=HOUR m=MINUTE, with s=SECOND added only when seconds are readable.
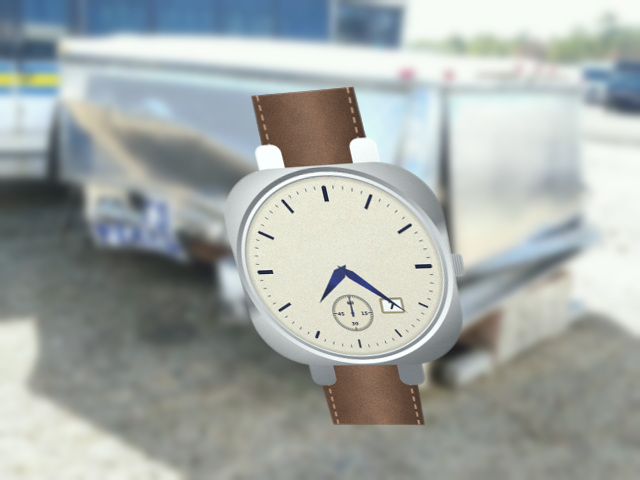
h=7 m=22
